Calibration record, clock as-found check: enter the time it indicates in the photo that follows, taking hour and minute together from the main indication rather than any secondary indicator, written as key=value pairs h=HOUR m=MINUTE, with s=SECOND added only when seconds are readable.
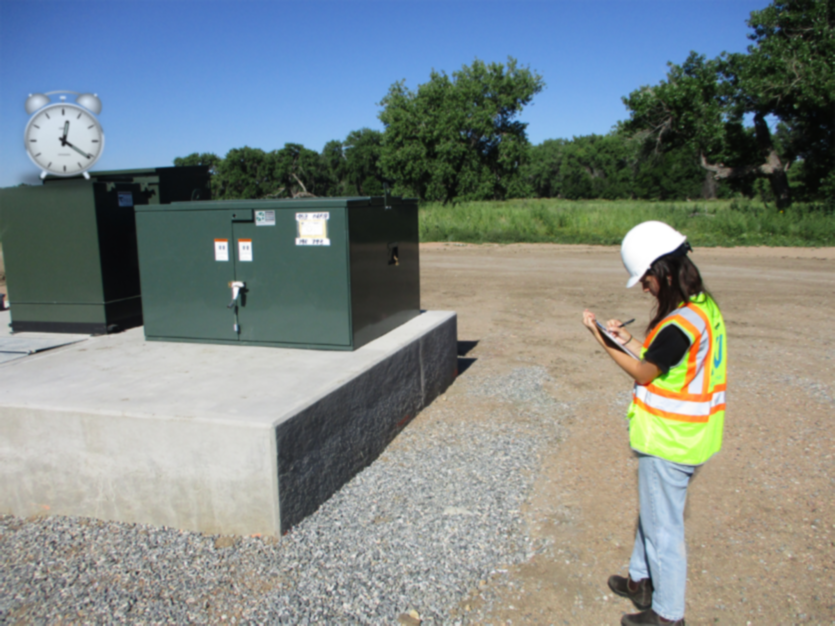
h=12 m=21
